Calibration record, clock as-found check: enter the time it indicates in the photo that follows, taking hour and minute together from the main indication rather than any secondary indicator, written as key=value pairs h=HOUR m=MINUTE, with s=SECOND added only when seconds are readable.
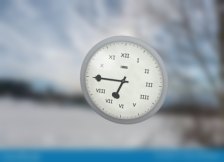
h=6 m=45
